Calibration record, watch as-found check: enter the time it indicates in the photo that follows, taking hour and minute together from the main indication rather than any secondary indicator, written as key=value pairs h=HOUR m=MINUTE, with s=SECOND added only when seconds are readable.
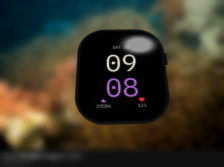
h=9 m=8
